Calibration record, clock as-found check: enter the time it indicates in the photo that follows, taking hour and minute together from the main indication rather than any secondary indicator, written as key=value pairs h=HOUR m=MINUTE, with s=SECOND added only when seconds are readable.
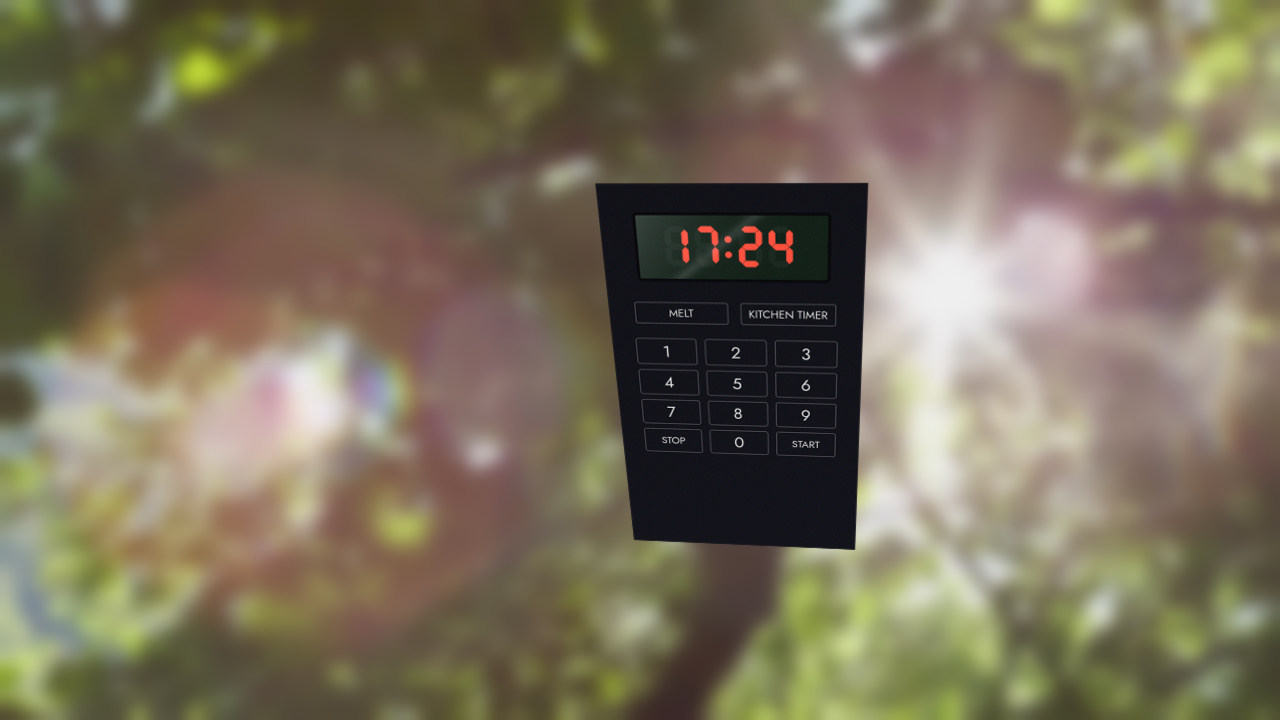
h=17 m=24
